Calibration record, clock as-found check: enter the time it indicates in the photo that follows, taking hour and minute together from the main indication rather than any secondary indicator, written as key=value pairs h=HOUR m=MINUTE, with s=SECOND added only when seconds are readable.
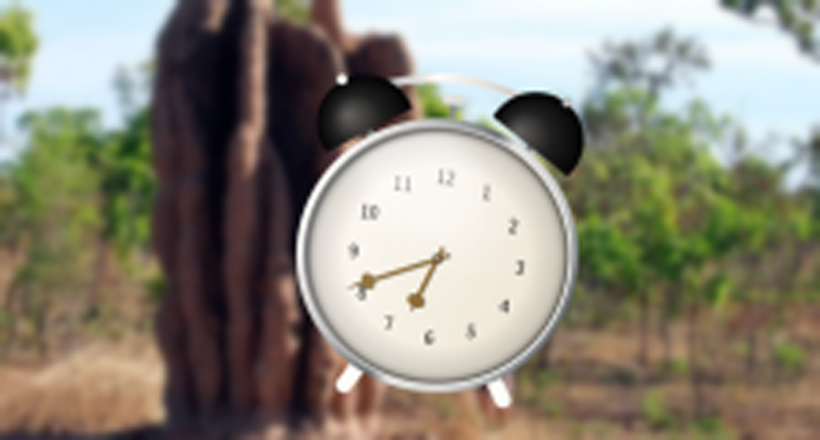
h=6 m=41
